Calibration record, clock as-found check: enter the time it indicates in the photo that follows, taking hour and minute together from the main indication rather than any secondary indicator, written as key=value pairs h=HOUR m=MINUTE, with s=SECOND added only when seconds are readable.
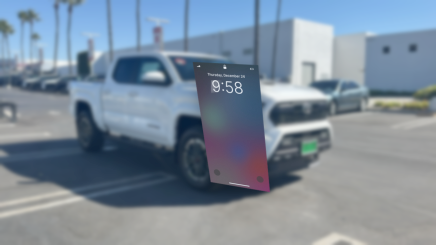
h=9 m=58
